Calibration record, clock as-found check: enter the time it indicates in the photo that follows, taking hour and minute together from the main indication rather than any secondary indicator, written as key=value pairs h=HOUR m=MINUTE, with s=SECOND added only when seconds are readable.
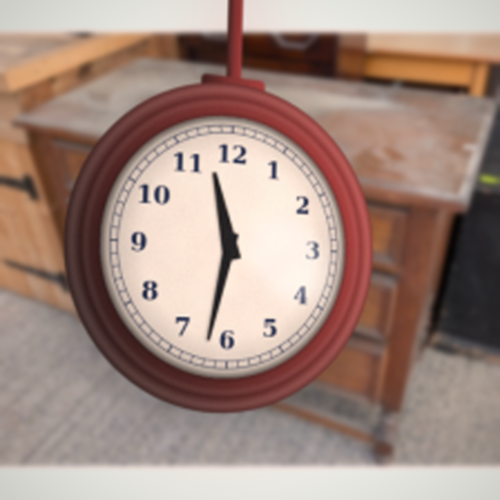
h=11 m=32
